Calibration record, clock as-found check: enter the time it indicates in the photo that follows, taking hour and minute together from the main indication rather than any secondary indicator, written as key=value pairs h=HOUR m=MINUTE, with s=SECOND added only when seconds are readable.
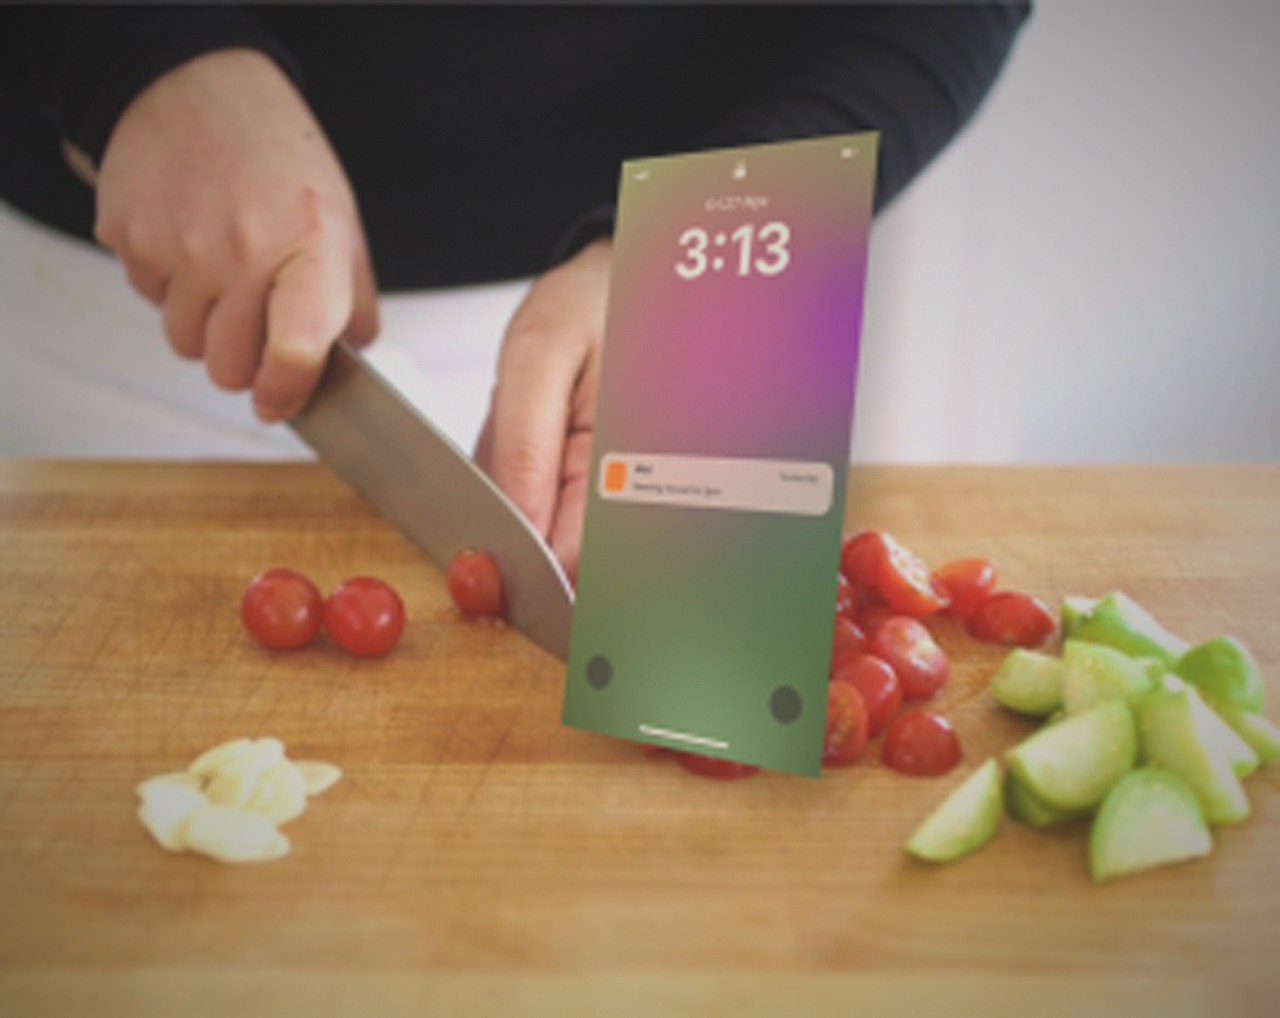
h=3 m=13
